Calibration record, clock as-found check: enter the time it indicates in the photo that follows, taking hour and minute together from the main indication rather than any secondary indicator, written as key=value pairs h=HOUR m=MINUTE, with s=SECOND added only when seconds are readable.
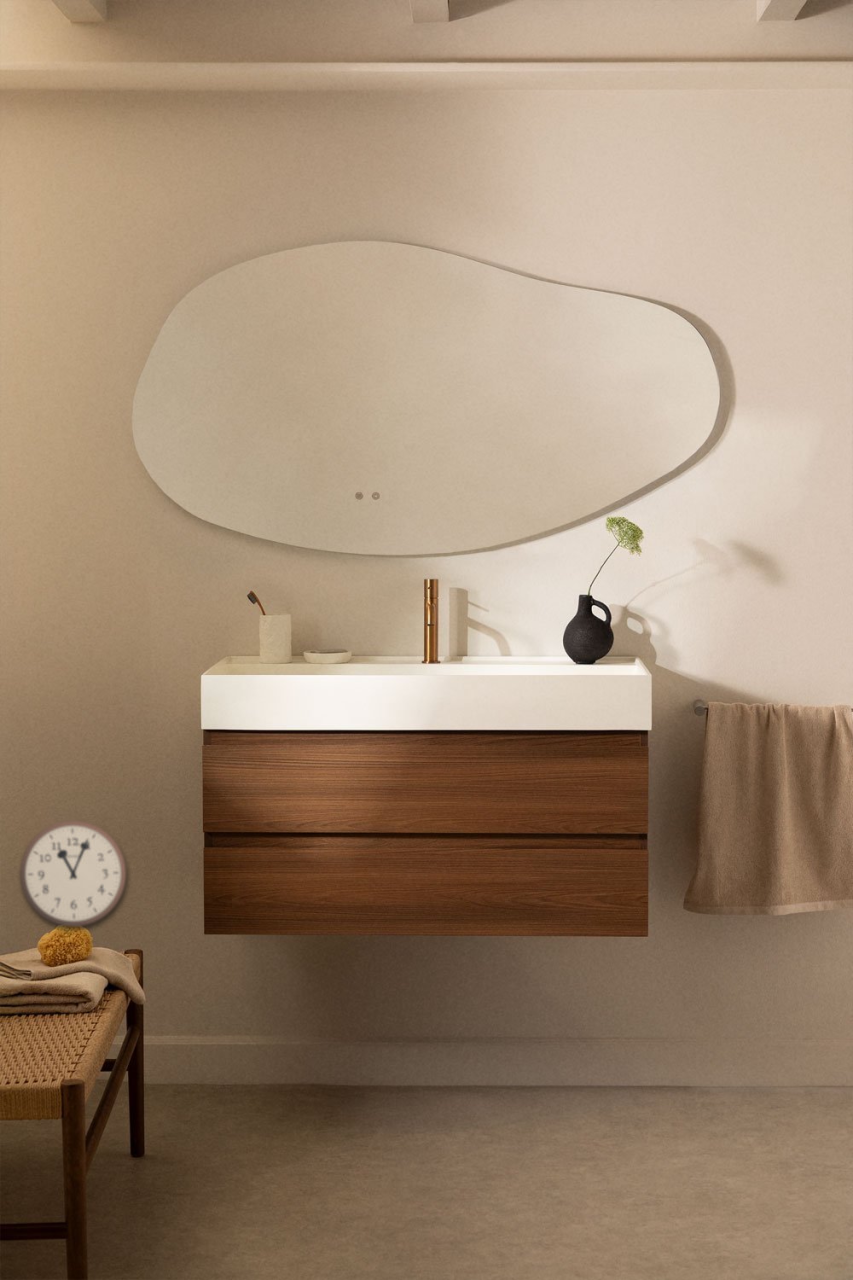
h=11 m=4
